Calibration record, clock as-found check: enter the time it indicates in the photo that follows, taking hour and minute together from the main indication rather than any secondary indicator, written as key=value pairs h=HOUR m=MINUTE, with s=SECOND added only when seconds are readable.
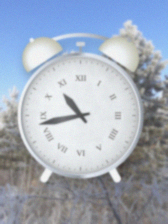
h=10 m=43
